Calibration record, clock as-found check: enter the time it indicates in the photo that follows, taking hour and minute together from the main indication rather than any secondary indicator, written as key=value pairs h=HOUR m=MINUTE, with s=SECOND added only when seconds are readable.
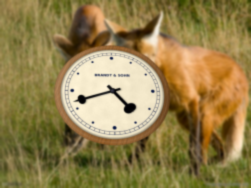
h=4 m=42
